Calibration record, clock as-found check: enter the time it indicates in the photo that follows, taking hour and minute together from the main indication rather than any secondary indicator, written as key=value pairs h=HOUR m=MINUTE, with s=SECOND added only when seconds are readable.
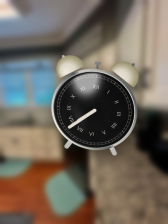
h=7 m=38
